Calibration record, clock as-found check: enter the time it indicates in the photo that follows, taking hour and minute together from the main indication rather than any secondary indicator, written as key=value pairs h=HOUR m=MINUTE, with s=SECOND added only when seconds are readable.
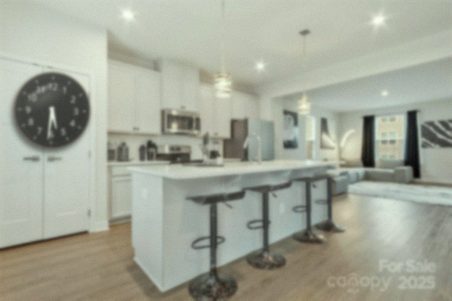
h=5 m=31
